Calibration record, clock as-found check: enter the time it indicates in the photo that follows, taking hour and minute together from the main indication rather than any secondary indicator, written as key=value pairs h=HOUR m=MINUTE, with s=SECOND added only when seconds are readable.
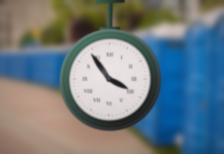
h=3 m=54
